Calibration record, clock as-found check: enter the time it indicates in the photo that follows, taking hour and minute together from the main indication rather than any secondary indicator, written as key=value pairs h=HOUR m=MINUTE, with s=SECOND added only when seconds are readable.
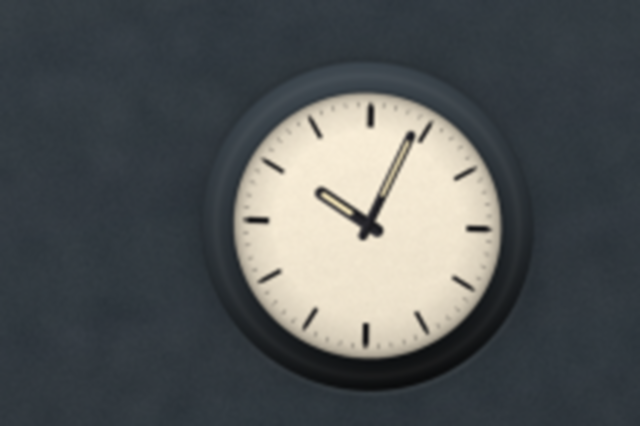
h=10 m=4
